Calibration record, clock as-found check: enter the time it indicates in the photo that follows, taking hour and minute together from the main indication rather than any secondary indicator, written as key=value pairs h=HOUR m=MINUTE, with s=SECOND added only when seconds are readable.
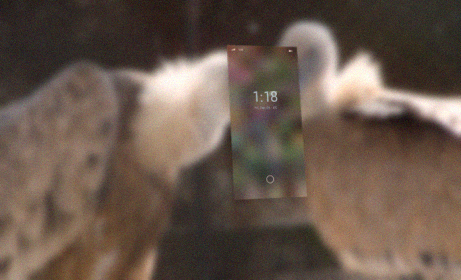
h=1 m=18
